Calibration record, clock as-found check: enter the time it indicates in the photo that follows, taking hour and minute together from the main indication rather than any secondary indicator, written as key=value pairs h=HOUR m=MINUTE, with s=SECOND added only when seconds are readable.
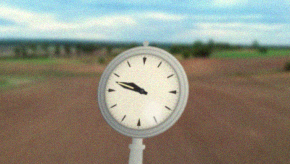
h=9 m=48
